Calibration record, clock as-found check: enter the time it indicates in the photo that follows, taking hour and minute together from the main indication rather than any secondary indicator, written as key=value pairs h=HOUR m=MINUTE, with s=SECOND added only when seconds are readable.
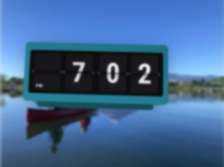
h=7 m=2
